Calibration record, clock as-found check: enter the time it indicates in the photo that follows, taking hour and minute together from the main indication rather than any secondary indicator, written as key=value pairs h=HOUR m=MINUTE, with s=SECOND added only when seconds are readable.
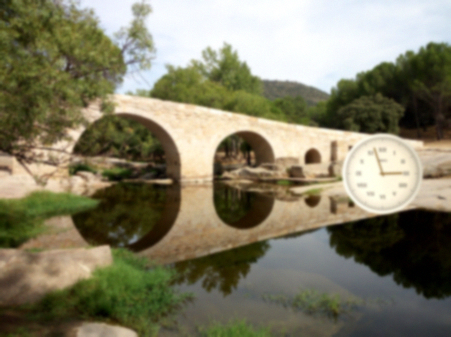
h=2 m=57
